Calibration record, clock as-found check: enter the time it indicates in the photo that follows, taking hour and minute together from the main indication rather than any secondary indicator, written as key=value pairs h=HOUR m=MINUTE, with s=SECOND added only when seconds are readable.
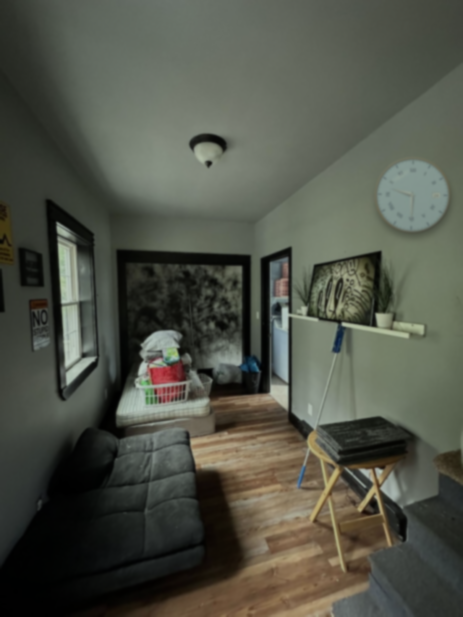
h=9 m=30
